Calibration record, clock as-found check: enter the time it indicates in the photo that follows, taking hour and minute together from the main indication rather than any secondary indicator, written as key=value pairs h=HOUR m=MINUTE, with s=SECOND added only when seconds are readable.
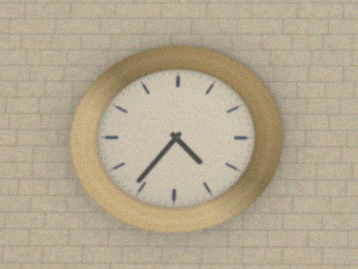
h=4 m=36
